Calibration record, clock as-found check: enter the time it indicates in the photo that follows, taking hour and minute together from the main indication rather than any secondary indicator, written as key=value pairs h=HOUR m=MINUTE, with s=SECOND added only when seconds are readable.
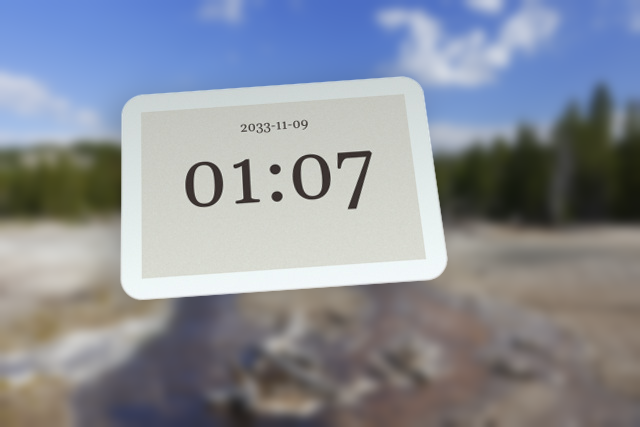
h=1 m=7
